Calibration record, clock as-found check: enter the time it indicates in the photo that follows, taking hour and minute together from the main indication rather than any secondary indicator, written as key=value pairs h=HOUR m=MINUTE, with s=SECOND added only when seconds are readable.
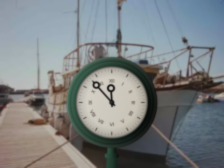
h=11 m=53
